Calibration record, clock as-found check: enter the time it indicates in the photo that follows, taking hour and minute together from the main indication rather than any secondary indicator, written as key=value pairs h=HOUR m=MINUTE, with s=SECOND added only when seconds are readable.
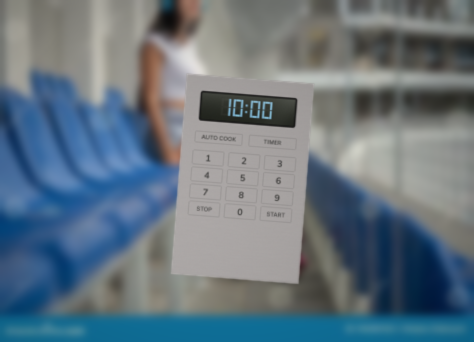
h=10 m=0
